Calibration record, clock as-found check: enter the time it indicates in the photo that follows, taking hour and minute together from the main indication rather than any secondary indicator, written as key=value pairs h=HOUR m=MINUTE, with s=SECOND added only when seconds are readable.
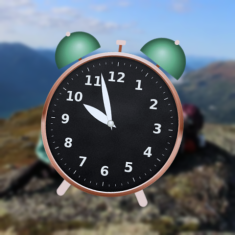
h=9 m=57
